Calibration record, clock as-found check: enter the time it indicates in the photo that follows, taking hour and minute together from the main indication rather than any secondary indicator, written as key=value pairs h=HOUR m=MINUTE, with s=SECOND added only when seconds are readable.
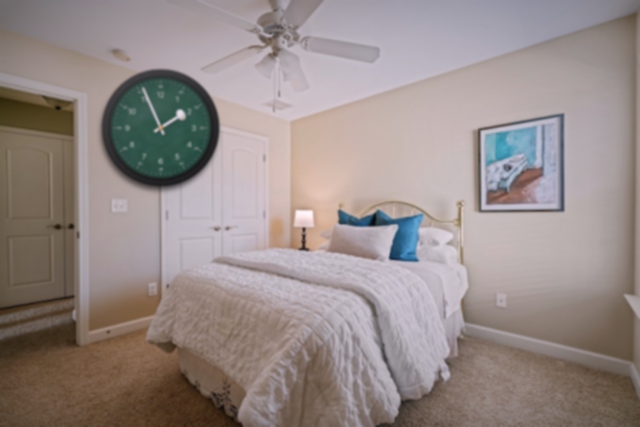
h=1 m=56
